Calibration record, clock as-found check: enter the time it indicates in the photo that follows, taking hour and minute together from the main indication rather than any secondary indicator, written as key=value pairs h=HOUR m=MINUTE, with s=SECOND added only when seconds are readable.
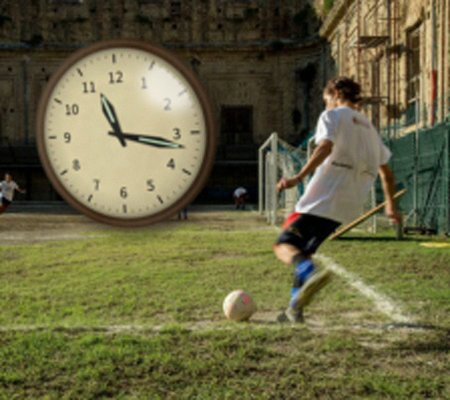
h=11 m=17
